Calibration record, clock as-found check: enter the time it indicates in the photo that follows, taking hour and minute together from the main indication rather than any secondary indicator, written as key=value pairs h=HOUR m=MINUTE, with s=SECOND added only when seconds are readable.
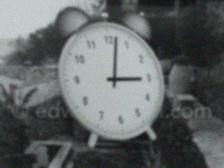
h=3 m=2
